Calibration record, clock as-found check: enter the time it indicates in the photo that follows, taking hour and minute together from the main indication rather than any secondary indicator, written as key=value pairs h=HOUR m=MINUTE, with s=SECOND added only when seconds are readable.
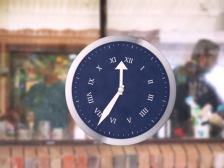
h=11 m=33
